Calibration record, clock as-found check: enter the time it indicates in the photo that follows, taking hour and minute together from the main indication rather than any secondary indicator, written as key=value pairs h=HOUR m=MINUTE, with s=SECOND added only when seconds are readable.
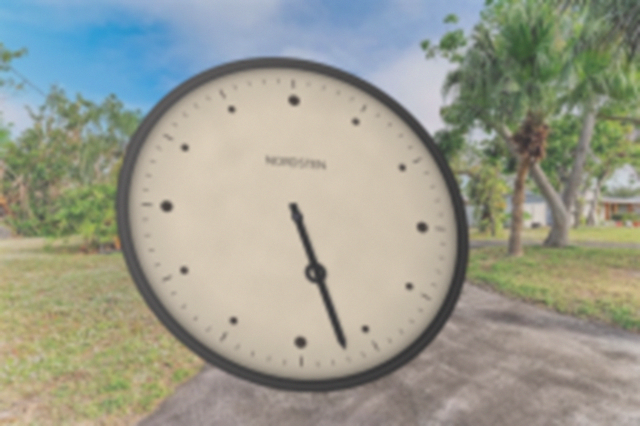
h=5 m=27
